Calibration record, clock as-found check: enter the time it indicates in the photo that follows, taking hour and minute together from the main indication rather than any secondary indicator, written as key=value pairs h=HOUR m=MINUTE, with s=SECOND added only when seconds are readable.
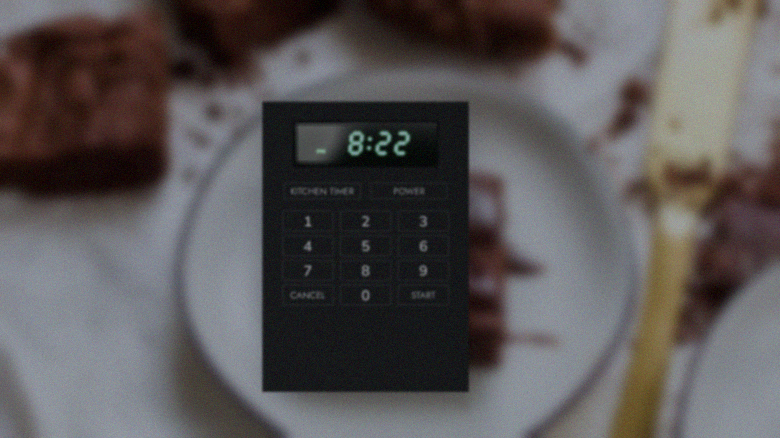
h=8 m=22
